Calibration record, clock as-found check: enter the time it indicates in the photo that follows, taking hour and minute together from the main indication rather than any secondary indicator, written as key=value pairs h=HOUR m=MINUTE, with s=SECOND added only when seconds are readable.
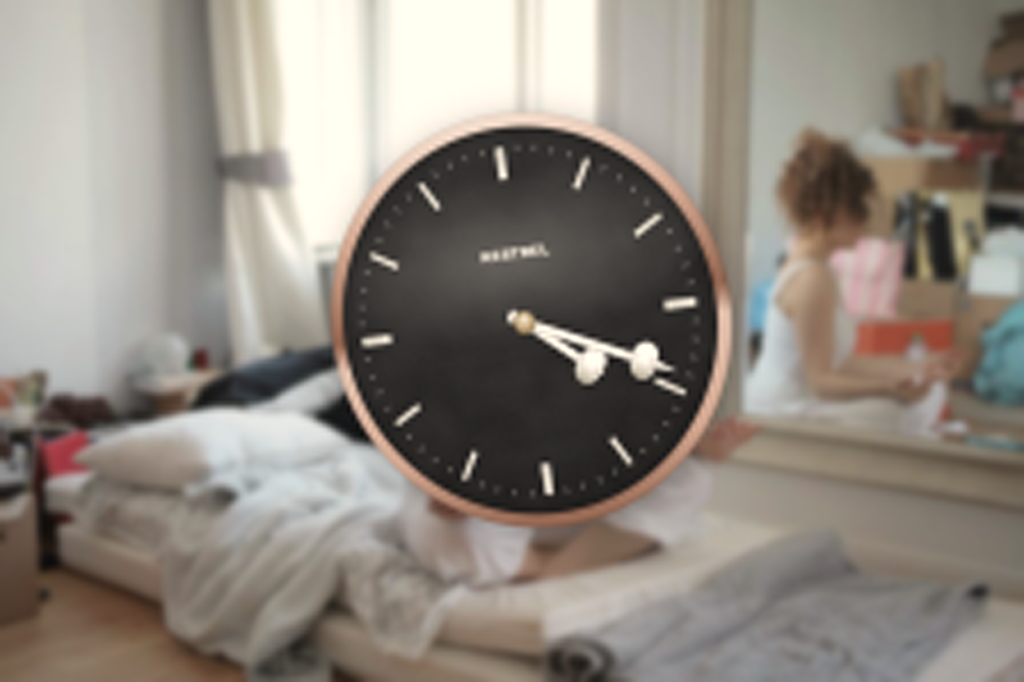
h=4 m=19
